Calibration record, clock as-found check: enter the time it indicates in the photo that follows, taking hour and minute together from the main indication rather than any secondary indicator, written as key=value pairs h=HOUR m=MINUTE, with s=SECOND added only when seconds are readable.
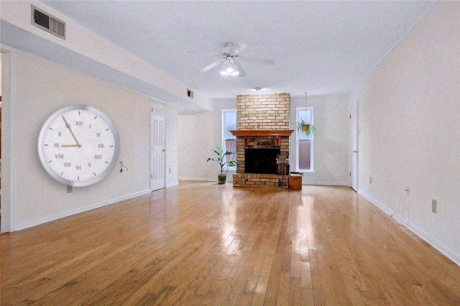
h=8 m=55
